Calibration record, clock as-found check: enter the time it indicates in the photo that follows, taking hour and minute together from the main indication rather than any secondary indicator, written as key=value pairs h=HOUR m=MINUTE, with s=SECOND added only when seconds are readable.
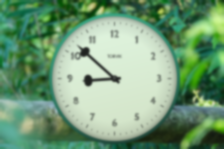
h=8 m=52
